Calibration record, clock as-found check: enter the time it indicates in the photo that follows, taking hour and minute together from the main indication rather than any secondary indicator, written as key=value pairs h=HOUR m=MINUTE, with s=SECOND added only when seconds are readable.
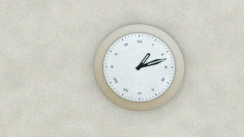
h=1 m=12
